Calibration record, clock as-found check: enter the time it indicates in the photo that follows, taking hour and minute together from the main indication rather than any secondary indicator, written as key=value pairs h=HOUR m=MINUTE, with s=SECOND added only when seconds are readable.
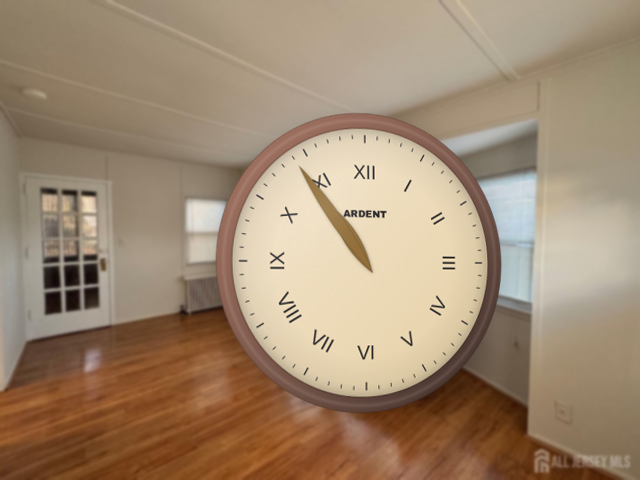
h=10 m=54
